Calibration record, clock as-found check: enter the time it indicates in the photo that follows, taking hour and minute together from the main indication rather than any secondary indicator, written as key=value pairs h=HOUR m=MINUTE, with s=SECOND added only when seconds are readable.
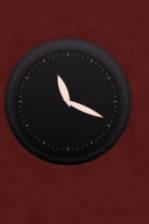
h=11 m=19
